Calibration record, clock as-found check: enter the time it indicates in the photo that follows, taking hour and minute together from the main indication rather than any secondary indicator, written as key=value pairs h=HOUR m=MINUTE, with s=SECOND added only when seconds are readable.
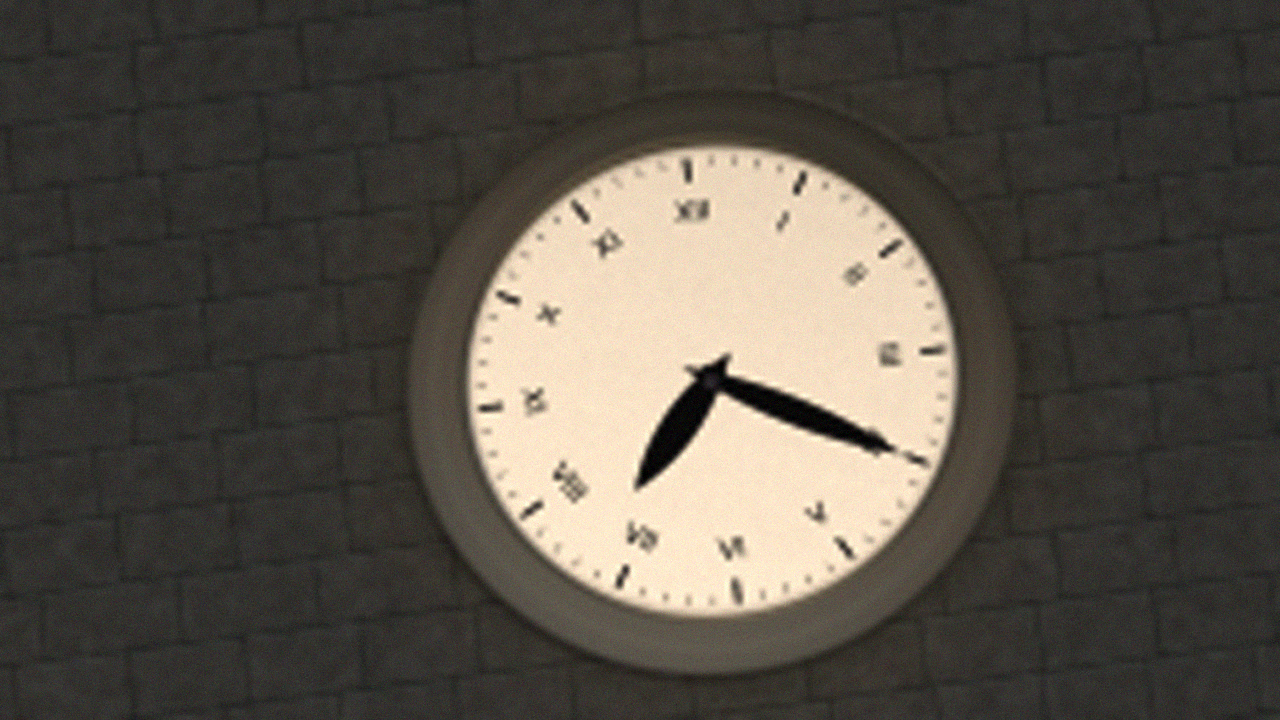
h=7 m=20
